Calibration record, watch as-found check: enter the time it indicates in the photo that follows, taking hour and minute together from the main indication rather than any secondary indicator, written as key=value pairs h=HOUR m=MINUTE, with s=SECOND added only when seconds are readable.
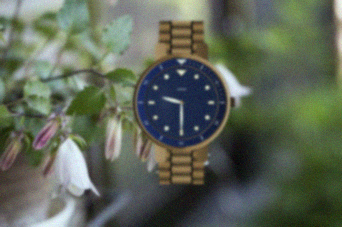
h=9 m=30
